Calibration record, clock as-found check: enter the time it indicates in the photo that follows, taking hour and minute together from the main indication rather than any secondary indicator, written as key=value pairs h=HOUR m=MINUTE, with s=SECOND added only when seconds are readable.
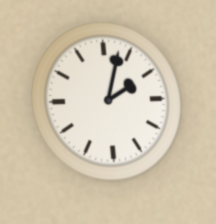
h=2 m=3
